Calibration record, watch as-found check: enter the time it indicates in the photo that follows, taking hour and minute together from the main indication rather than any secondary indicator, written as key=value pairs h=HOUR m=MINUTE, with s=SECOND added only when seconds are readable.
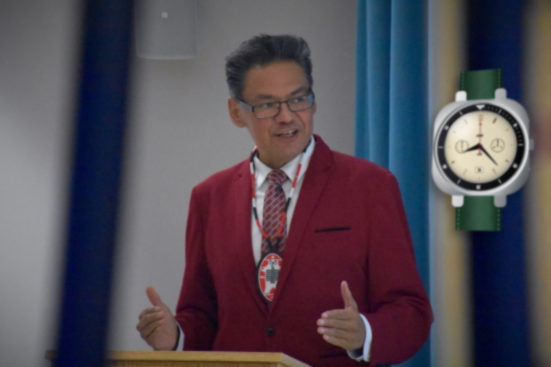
h=8 m=23
